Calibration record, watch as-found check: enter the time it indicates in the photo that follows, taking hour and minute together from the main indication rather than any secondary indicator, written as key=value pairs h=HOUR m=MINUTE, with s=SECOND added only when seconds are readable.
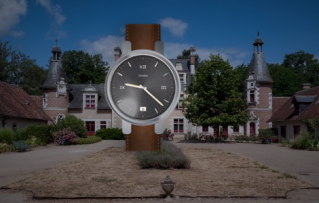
h=9 m=22
